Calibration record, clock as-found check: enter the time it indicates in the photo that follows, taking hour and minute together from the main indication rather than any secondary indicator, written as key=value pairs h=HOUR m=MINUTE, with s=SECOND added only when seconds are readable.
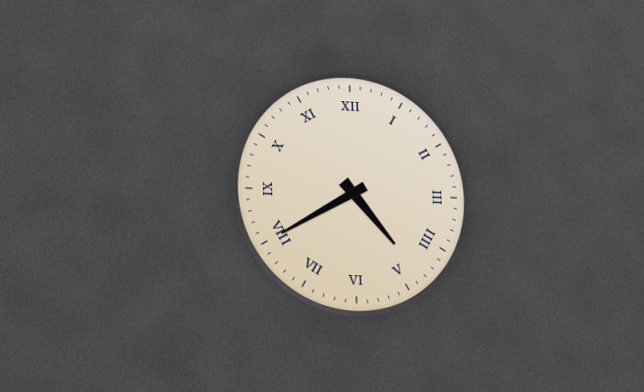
h=4 m=40
